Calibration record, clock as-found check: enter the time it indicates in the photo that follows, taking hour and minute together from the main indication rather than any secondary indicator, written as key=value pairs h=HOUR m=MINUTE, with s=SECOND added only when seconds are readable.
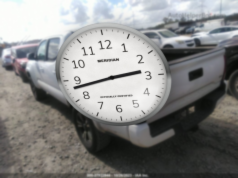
h=2 m=43
